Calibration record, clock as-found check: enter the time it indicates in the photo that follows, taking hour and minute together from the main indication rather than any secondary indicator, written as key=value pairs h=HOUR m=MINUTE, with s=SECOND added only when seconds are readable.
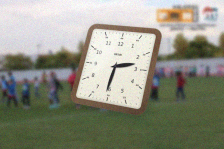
h=2 m=31
